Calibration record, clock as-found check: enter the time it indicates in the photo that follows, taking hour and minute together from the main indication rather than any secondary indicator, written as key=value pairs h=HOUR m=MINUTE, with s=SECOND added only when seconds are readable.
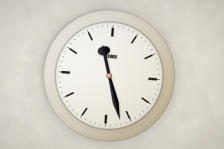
h=11 m=27
